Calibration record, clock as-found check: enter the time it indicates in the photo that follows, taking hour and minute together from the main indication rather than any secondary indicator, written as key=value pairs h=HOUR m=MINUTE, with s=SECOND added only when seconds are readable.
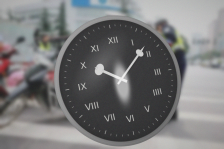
h=10 m=8
